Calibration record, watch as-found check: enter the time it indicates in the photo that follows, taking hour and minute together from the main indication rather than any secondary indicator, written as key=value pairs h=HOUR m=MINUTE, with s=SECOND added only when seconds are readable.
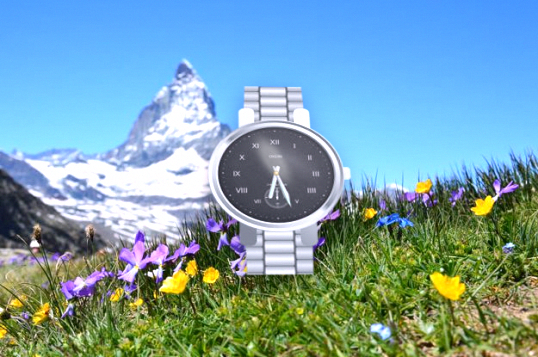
h=6 m=27
